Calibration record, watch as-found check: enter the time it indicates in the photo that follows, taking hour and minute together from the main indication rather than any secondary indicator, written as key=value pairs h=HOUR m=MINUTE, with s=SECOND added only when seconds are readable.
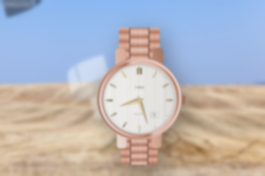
h=8 m=27
